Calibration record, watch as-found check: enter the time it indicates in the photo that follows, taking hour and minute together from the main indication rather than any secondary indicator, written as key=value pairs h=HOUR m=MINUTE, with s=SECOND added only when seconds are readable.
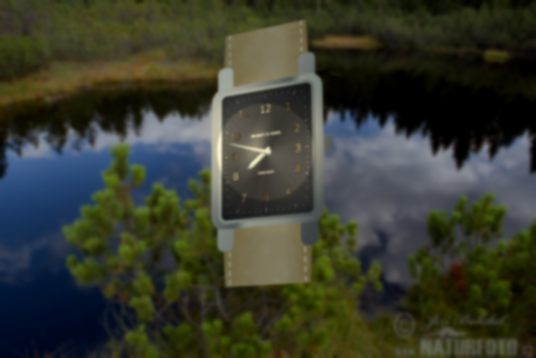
h=7 m=48
